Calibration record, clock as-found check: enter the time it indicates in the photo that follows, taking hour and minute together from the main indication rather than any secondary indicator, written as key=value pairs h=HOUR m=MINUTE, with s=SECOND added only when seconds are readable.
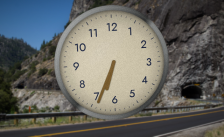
h=6 m=34
